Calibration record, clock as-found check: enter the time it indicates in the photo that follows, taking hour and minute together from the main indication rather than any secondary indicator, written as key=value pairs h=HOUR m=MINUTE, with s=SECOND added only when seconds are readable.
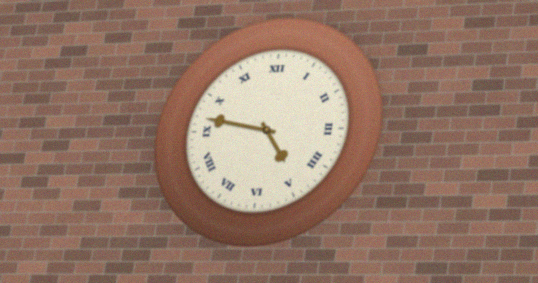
h=4 m=47
